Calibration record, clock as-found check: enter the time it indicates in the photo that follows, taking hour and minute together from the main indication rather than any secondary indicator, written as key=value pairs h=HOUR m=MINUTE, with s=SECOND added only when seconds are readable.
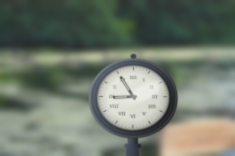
h=8 m=55
